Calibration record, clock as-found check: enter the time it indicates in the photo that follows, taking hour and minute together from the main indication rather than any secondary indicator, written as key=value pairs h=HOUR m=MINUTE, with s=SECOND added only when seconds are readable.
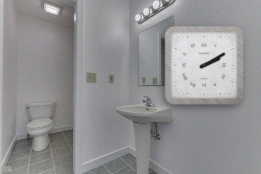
h=2 m=10
